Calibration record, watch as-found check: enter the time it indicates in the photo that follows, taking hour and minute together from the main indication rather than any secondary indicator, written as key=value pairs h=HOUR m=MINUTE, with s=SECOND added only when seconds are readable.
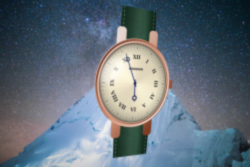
h=5 m=56
